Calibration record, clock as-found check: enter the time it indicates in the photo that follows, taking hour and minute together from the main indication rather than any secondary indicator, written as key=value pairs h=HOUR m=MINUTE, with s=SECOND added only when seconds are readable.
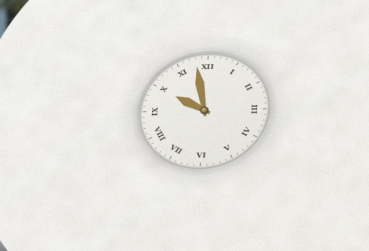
h=9 m=58
